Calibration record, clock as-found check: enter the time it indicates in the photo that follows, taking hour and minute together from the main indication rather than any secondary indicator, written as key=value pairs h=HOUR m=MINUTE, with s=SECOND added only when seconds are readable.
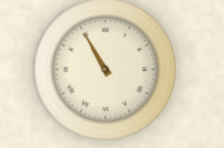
h=10 m=55
